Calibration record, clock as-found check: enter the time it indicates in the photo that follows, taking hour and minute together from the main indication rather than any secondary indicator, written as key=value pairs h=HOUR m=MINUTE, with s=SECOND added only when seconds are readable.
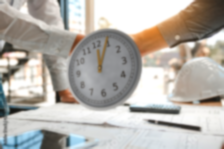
h=12 m=4
